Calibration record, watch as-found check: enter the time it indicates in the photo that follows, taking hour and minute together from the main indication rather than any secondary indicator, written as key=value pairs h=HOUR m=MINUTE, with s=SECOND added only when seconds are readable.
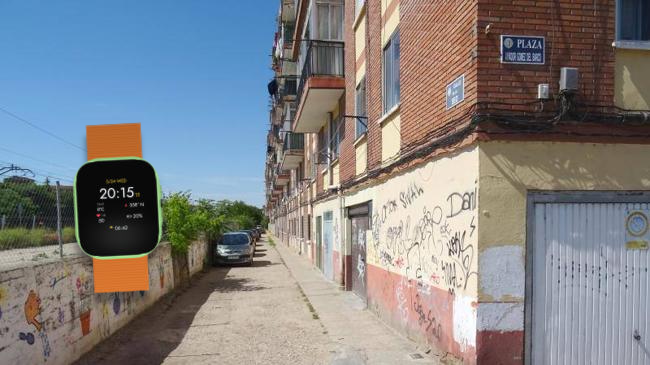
h=20 m=15
